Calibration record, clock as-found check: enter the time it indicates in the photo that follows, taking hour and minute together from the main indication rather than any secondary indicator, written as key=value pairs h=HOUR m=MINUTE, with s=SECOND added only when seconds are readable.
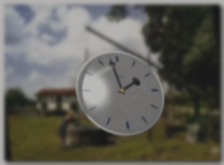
h=1 m=58
